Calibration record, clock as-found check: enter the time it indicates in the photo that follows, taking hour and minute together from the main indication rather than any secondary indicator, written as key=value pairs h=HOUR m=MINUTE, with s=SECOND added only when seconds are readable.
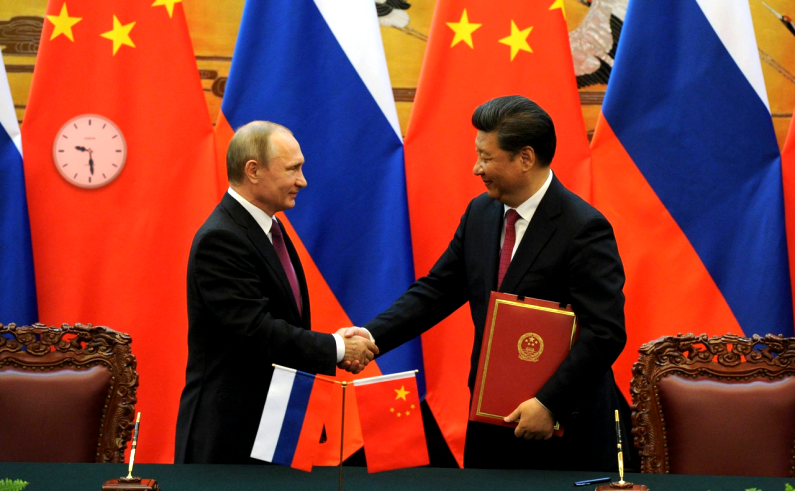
h=9 m=29
